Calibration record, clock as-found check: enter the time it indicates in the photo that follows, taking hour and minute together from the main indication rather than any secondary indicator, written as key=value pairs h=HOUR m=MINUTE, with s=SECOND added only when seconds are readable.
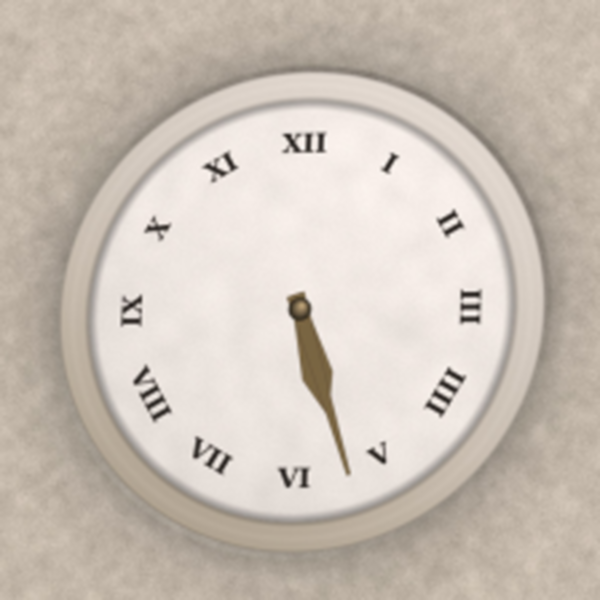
h=5 m=27
